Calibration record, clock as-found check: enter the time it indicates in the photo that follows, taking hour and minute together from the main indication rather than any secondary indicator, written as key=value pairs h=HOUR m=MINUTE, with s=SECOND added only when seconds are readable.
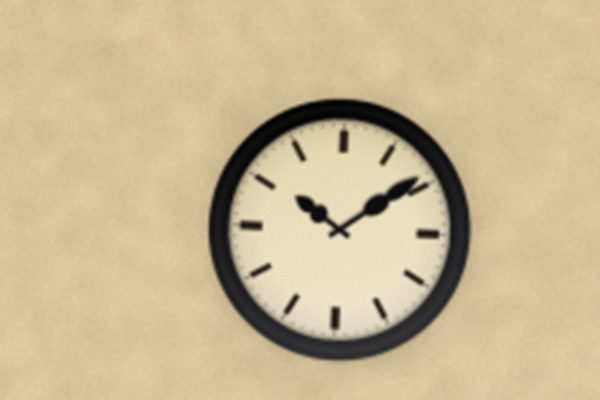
h=10 m=9
